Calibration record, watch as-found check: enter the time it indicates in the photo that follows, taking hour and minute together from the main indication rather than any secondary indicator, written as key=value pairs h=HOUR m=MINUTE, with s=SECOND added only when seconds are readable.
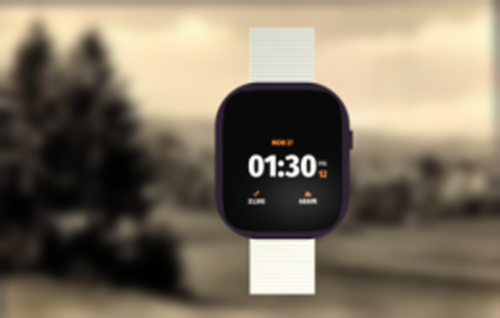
h=1 m=30
